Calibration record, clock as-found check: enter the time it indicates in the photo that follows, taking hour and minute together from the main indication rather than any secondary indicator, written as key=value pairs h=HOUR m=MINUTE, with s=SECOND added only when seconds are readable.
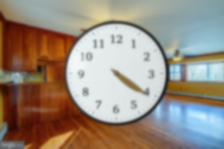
h=4 m=21
